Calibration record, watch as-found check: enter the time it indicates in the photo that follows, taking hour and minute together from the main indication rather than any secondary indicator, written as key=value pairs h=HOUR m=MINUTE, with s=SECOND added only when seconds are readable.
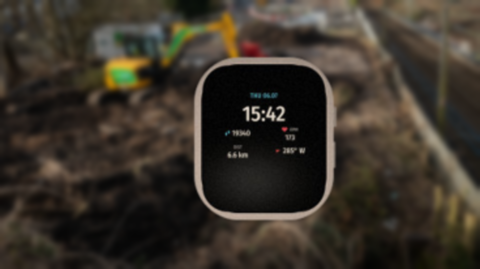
h=15 m=42
